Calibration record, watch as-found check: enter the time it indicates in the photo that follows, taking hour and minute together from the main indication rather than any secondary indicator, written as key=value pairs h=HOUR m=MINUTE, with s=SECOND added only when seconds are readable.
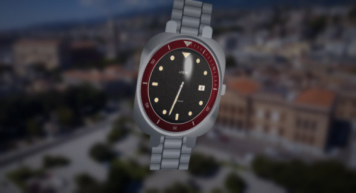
h=6 m=33
